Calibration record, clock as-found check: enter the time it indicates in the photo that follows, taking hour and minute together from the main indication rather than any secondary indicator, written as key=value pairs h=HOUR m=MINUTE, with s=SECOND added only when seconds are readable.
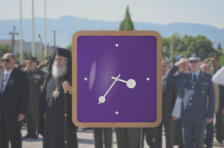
h=3 m=36
